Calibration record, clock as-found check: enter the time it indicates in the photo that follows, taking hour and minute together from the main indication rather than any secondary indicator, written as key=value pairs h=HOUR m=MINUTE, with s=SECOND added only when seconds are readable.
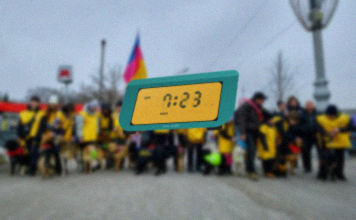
h=7 m=23
